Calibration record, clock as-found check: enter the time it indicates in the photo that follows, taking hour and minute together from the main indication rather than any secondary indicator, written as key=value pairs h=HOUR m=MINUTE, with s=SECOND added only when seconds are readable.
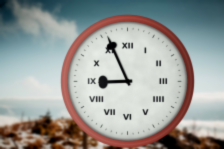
h=8 m=56
